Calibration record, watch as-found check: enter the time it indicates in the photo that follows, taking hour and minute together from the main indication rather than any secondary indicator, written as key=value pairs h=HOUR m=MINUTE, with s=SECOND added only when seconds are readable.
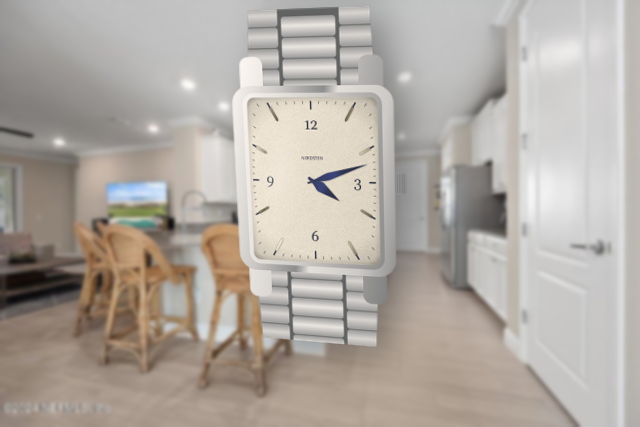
h=4 m=12
